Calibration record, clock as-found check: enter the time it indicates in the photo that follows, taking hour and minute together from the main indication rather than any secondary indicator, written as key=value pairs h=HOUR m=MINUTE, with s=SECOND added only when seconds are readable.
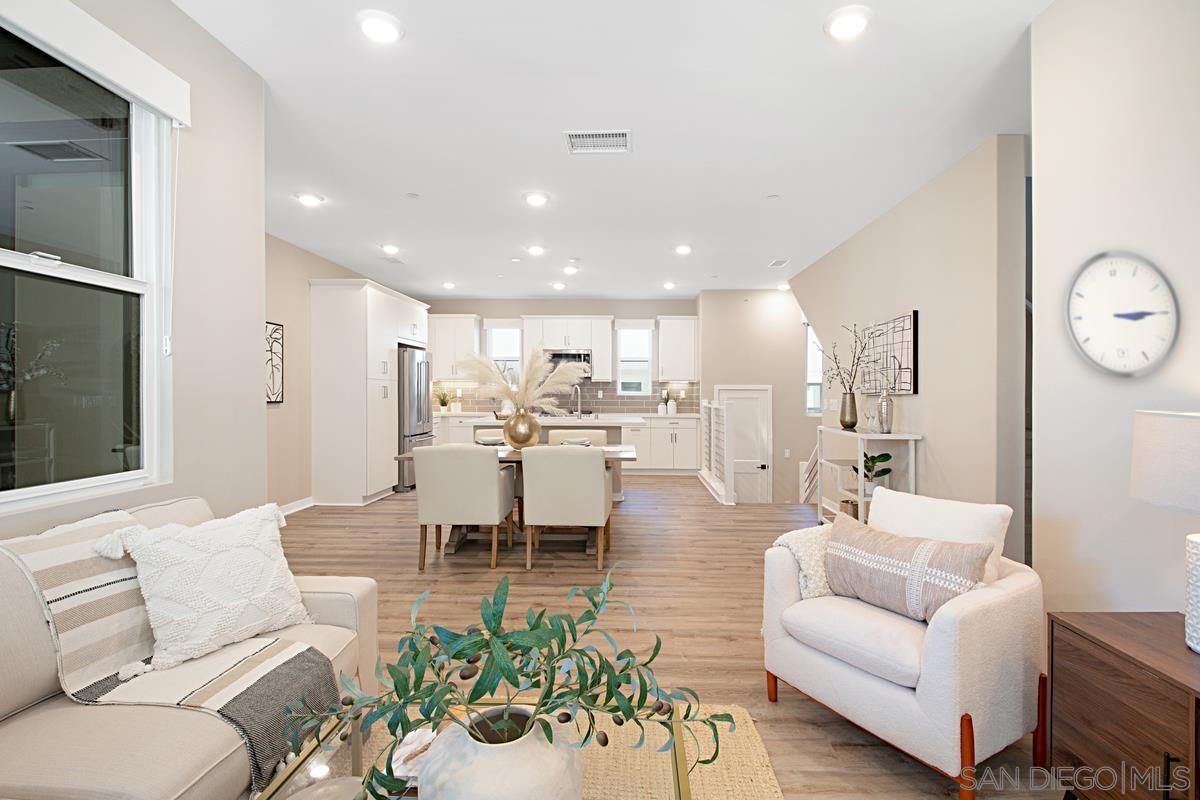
h=3 m=15
